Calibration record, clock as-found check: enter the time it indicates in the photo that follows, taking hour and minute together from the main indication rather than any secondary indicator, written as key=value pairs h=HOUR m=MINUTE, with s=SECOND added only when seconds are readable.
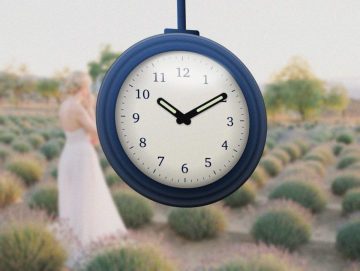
h=10 m=10
